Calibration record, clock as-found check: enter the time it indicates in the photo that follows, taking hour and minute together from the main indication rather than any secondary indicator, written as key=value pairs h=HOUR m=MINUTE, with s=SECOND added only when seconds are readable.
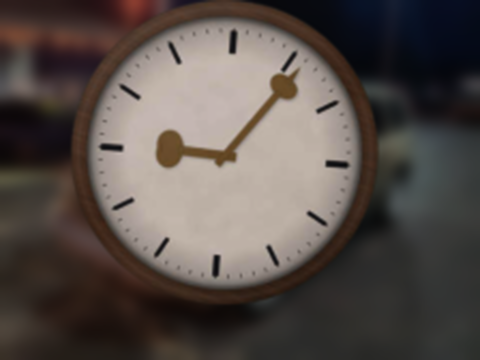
h=9 m=6
